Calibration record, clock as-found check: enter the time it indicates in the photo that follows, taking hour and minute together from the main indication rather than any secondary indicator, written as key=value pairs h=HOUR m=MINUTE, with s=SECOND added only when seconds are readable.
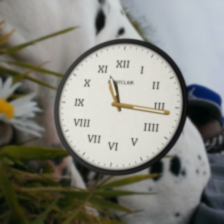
h=11 m=16
